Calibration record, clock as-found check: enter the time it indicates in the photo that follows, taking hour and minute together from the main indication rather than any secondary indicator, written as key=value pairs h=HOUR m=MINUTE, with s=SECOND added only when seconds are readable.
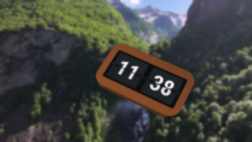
h=11 m=38
